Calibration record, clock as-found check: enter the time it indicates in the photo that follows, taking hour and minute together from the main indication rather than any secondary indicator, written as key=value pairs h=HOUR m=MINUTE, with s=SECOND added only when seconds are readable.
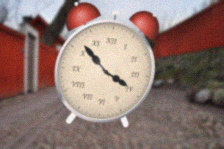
h=3 m=52
